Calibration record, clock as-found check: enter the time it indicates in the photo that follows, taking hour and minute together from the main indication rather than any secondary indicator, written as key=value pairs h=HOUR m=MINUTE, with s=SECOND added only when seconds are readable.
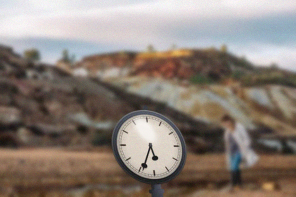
h=5 m=34
